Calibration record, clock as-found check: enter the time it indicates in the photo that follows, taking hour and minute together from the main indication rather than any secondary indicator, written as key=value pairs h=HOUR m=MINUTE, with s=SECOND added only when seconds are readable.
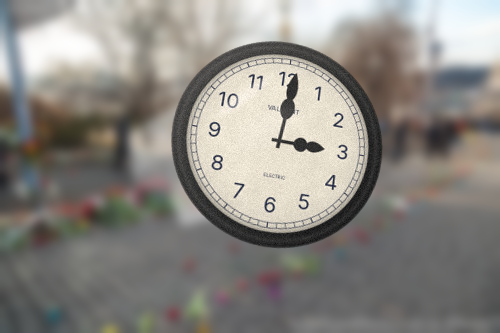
h=3 m=1
